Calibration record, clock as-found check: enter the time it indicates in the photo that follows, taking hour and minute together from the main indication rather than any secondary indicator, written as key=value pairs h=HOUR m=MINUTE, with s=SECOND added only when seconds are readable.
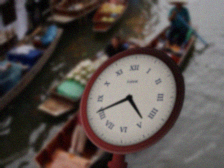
h=4 m=41
